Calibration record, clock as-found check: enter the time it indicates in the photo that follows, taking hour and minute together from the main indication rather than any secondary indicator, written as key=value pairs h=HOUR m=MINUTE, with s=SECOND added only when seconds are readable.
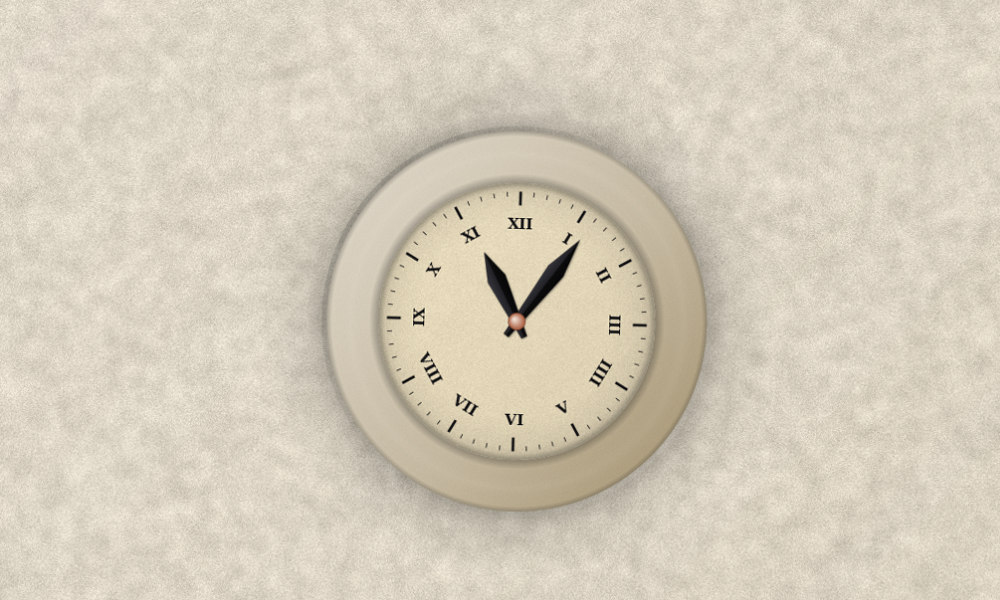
h=11 m=6
